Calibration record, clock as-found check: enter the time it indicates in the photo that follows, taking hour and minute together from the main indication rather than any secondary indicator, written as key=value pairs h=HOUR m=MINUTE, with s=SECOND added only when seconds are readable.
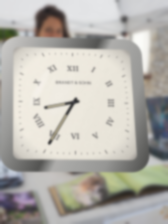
h=8 m=35
